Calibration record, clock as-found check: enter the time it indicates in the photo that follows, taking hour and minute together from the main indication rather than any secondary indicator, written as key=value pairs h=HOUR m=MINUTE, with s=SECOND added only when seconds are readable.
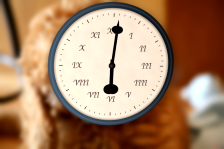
h=6 m=1
